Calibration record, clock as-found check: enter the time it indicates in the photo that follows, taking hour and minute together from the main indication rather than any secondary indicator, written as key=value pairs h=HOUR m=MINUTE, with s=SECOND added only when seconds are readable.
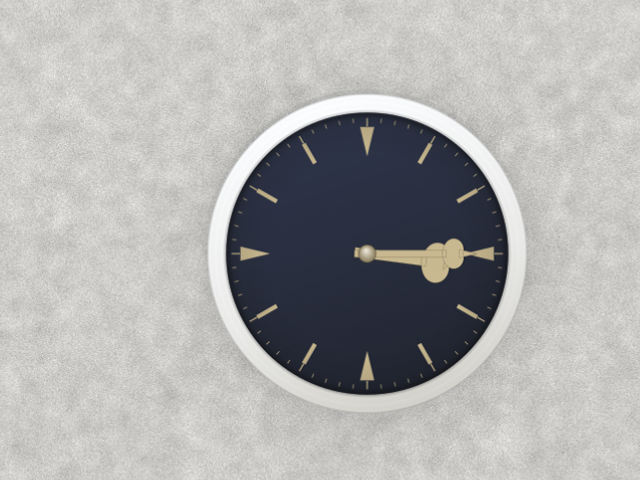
h=3 m=15
